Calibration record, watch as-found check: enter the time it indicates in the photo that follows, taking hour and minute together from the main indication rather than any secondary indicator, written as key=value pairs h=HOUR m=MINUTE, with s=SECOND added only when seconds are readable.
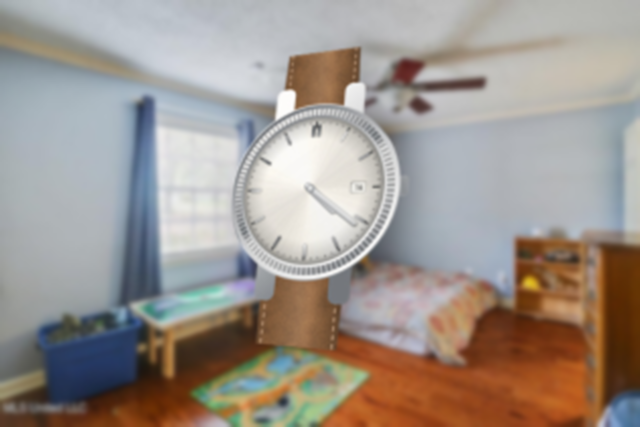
h=4 m=21
